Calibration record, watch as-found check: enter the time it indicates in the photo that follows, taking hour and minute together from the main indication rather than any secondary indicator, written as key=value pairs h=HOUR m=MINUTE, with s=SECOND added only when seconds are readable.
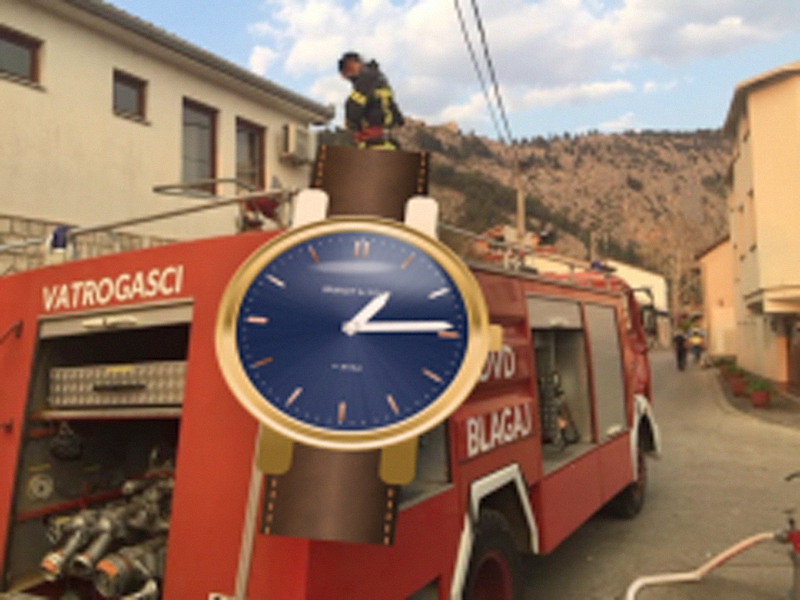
h=1 m=14
